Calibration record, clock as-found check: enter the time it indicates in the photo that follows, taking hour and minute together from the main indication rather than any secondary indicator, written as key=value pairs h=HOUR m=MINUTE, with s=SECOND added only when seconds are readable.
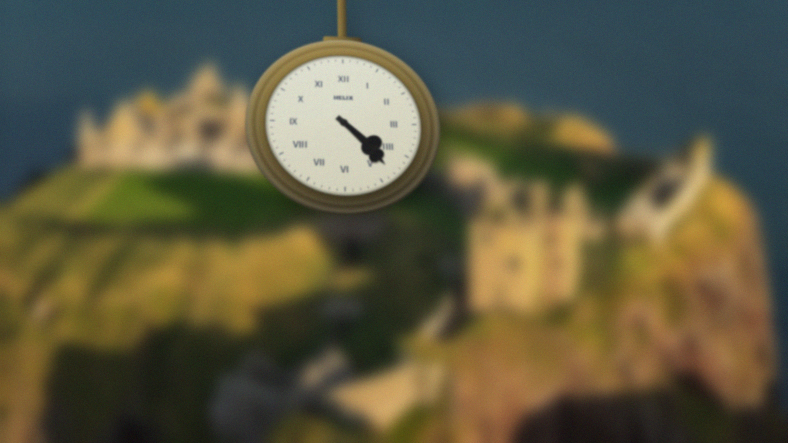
h=4 m=23
